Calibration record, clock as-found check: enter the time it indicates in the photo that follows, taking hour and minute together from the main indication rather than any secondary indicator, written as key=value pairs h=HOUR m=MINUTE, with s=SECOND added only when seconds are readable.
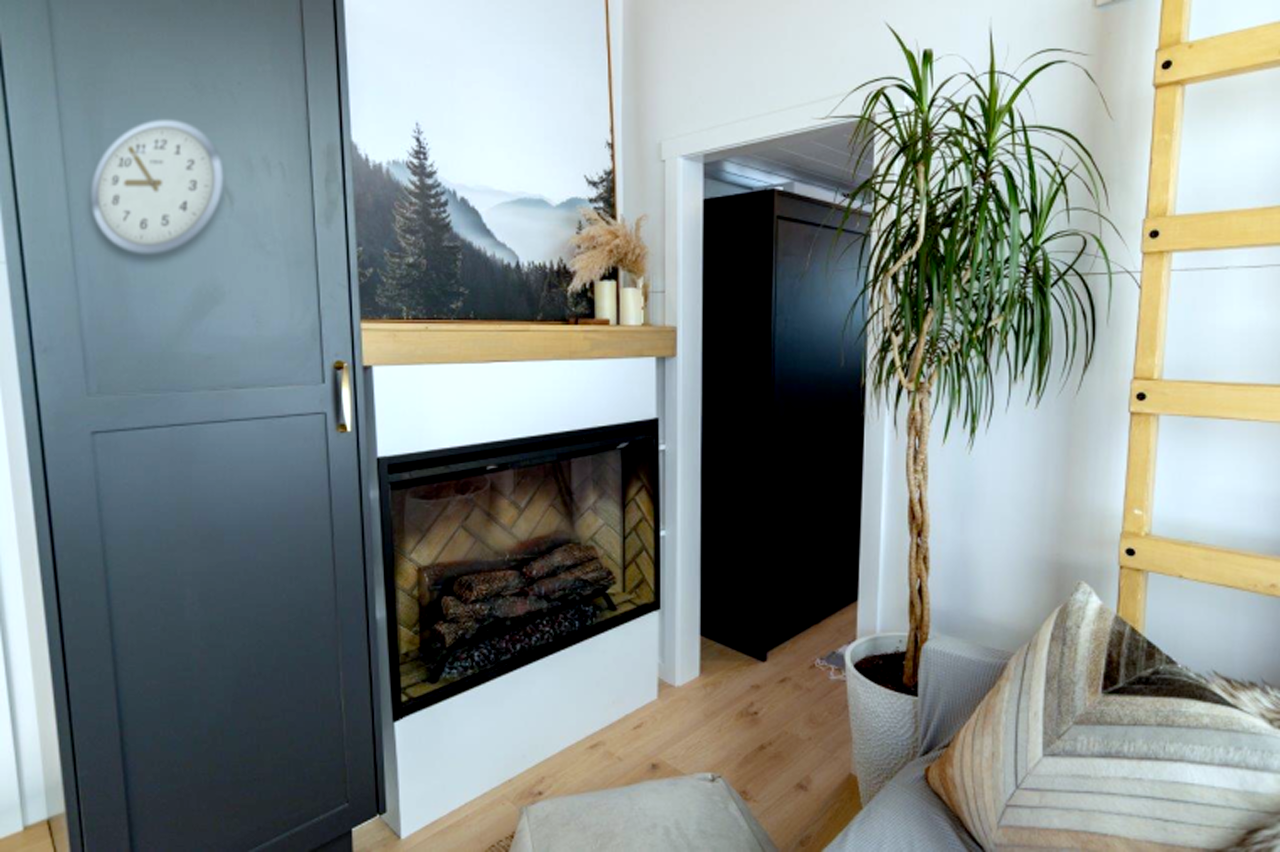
h=8 m=53
